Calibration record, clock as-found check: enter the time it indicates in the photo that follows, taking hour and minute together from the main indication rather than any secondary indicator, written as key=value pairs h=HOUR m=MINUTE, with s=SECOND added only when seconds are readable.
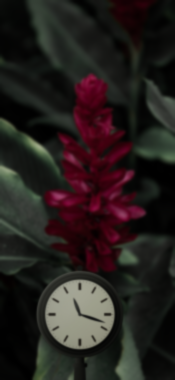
h=11 m=18
